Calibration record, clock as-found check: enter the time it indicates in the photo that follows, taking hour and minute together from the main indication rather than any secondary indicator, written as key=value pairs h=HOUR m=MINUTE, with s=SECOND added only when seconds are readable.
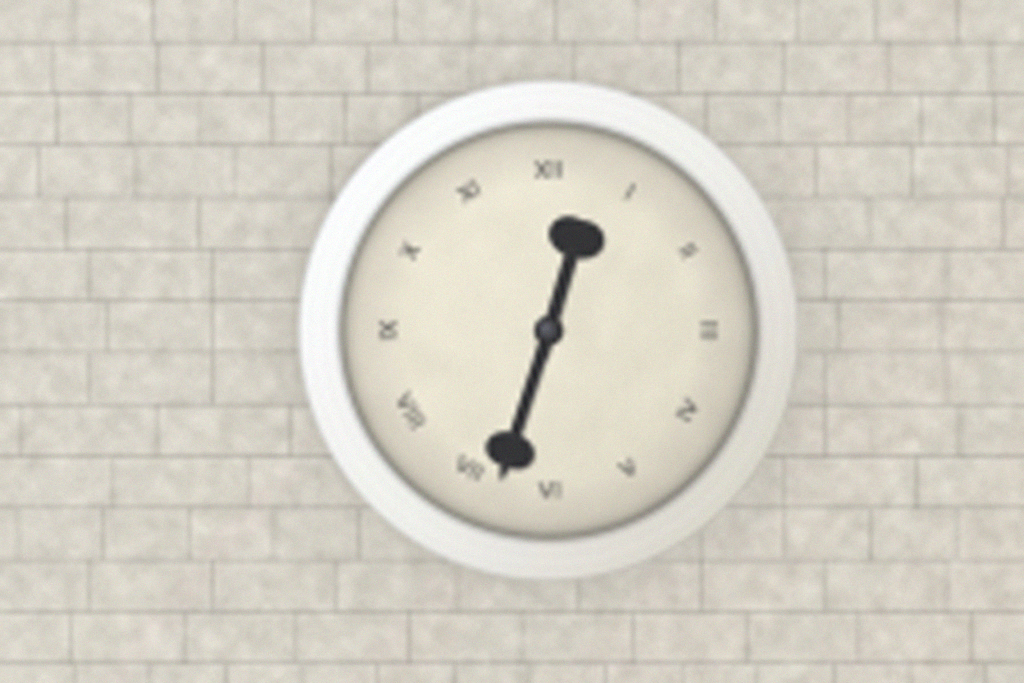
h=12 m=33
